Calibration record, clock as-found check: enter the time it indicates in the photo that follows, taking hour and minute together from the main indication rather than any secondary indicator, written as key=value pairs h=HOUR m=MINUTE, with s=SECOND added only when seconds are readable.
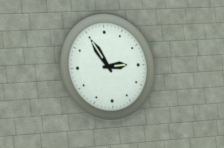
h=2 m=55
